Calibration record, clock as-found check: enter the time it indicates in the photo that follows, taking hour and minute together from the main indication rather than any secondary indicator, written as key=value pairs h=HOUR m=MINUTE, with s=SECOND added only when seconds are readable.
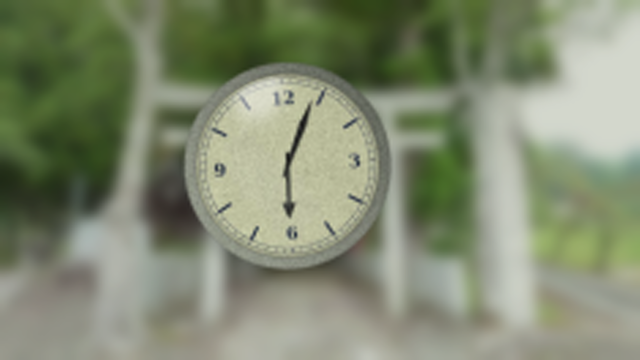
h=6 m=4
